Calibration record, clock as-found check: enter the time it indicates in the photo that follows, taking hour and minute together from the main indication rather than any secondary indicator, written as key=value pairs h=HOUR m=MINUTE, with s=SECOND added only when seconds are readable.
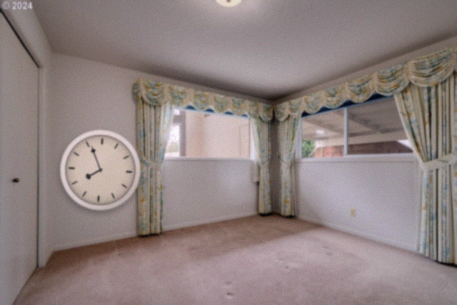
h=7 m=56
